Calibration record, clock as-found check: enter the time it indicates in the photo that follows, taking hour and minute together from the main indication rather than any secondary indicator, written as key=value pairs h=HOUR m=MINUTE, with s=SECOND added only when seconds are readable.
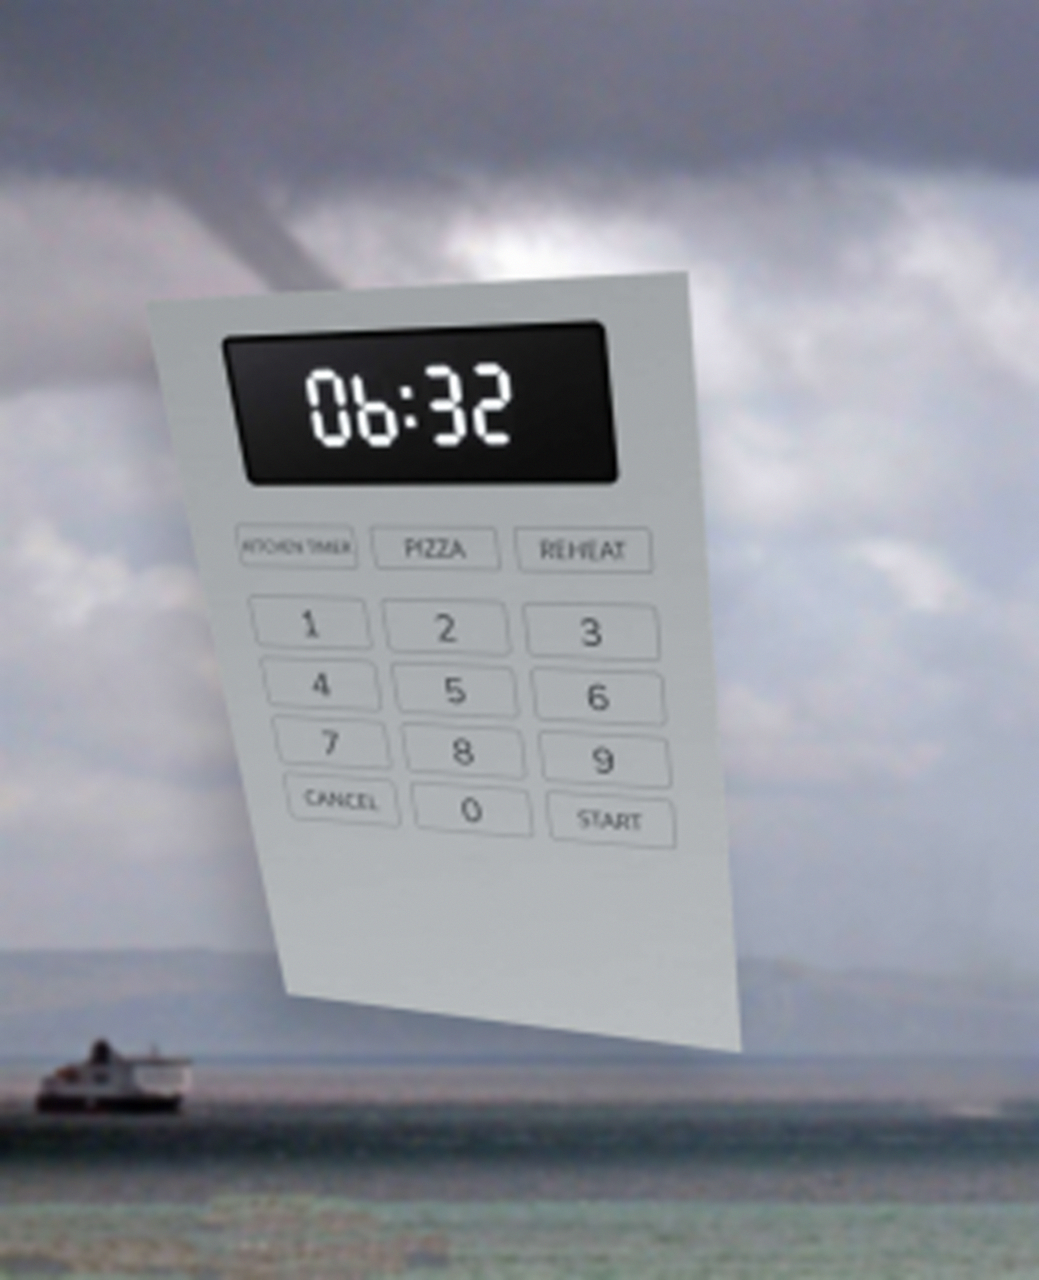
h=6 m=32
